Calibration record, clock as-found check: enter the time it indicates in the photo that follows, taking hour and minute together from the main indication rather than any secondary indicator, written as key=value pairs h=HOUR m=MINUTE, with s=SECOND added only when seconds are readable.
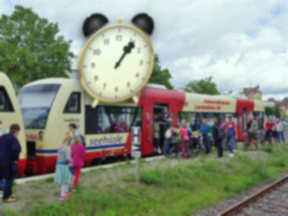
h=1 m=6
